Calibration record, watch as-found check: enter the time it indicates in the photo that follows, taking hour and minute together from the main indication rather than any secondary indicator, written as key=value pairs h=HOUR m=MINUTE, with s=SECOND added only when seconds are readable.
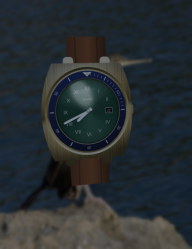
h=7 m=41
